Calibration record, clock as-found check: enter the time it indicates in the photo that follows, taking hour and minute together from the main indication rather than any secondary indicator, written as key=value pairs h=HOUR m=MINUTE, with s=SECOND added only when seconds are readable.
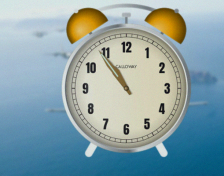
h=10 m=54
